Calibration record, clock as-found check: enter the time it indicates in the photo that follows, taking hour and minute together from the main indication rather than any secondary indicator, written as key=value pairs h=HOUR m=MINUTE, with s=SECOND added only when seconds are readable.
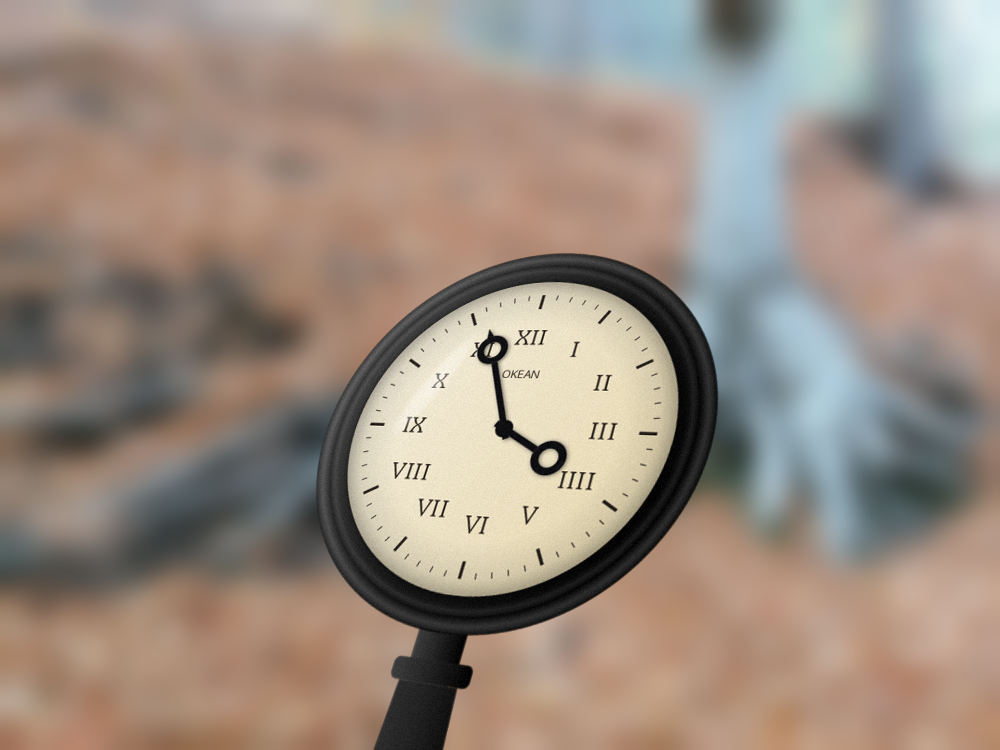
h=3 m=56
